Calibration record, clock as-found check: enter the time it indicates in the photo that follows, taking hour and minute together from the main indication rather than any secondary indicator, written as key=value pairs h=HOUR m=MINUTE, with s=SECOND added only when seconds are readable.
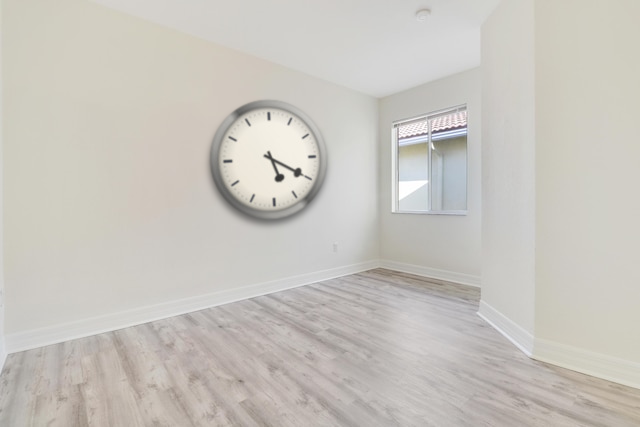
h=5 m=20
